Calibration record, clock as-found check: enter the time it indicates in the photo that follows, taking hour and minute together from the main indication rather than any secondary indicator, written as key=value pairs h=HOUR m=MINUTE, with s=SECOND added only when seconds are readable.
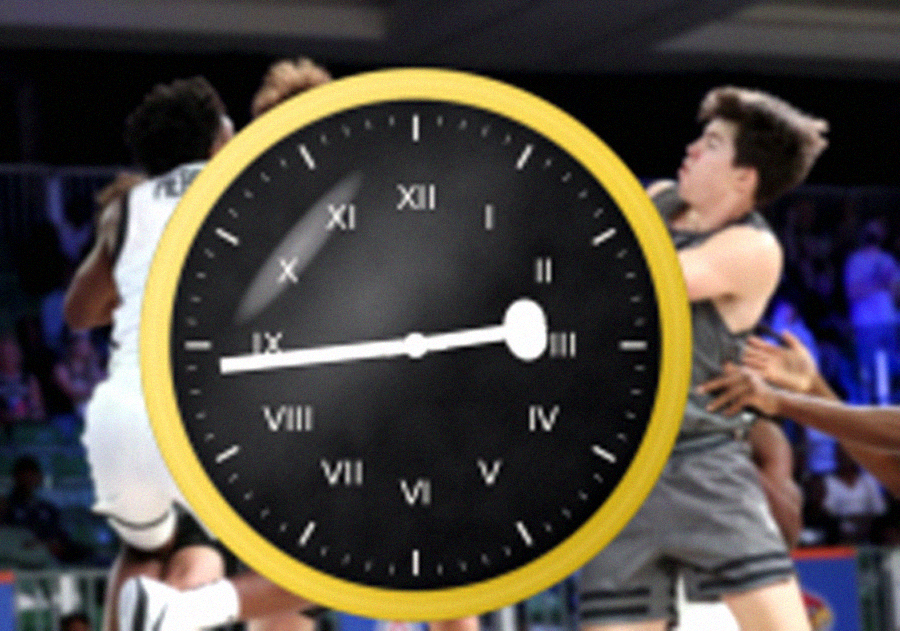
h=2 m=44
